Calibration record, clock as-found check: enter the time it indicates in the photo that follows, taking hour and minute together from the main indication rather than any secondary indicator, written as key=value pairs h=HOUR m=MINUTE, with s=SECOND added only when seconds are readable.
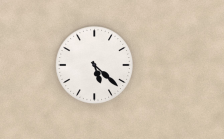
h=5 m=22
